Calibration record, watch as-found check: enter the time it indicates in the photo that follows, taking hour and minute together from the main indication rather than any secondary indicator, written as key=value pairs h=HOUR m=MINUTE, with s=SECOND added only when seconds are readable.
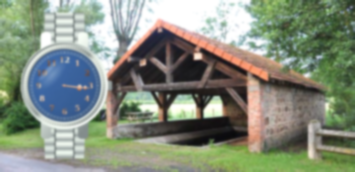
h=3 m=16
